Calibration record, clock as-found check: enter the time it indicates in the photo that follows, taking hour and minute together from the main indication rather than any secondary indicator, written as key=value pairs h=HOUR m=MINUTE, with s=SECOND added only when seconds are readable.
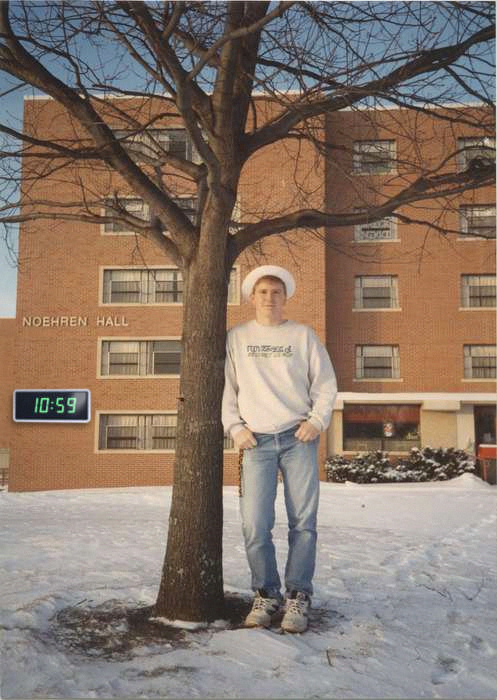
h=10 m=59
